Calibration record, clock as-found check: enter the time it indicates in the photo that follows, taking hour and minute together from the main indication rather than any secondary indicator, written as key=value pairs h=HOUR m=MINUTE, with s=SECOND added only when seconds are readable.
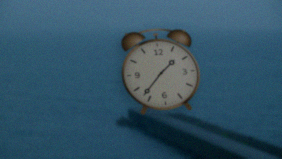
h=1 m=37
